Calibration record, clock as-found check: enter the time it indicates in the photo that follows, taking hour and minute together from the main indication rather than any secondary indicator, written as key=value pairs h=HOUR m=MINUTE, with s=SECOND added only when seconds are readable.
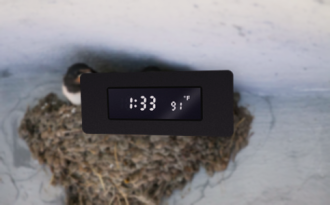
h=1 m=33
